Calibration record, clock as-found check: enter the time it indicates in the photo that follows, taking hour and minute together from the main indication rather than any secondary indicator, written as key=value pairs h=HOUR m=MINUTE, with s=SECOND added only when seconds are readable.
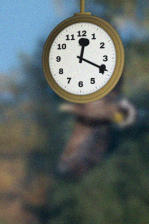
h=12 m=19
